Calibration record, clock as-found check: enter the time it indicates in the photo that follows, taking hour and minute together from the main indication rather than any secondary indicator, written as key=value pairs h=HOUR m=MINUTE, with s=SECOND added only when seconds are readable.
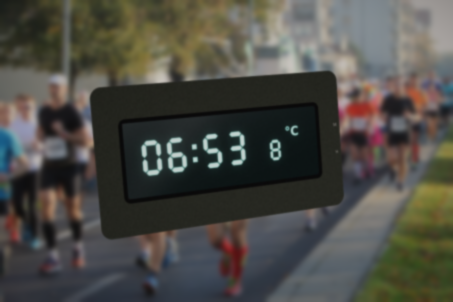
h=6 m=53
